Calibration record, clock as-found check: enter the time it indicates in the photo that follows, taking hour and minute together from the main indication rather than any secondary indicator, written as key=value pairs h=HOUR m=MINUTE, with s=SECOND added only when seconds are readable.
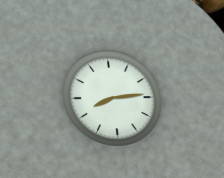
h=8 m=14
